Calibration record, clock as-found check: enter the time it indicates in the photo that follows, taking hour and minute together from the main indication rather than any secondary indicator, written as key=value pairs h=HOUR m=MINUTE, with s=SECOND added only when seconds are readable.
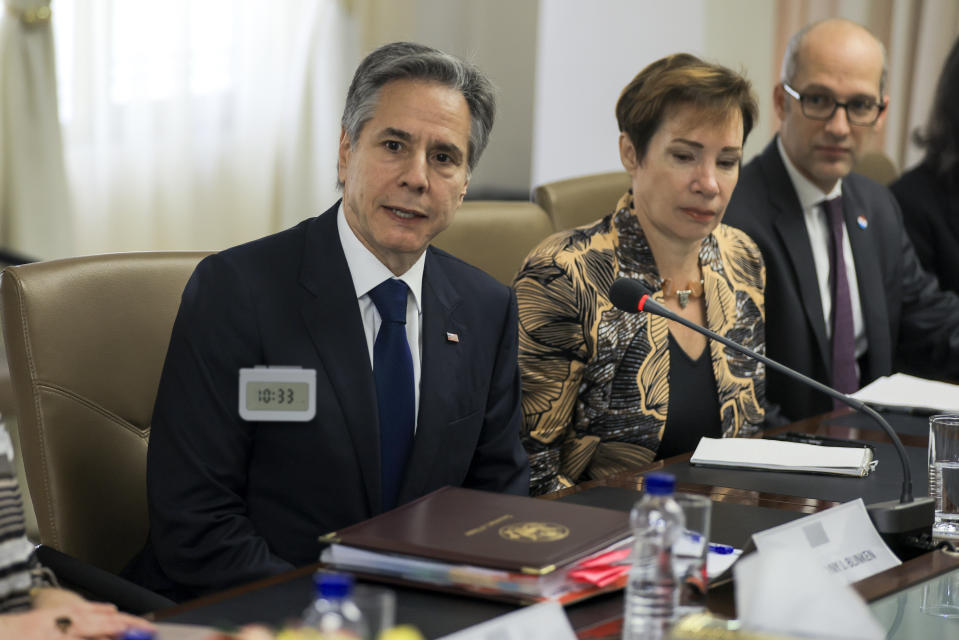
h=10 m=33
